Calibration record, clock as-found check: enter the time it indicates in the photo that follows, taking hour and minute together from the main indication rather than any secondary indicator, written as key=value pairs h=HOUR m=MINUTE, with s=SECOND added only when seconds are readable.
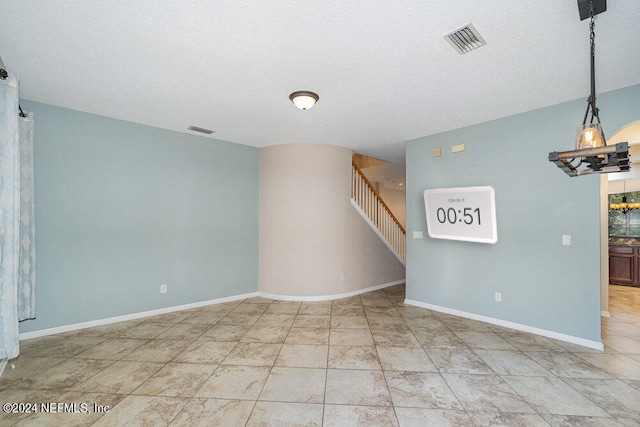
h=0 m=51
